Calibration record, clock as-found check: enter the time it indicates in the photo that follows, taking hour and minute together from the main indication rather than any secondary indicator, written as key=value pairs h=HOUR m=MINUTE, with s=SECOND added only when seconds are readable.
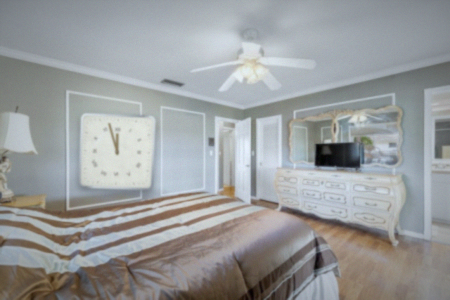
h=11 m=57
